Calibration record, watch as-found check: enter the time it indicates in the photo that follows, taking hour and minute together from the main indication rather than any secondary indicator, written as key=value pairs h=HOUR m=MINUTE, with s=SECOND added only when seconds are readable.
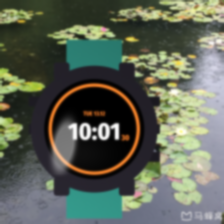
h=10 m=1
